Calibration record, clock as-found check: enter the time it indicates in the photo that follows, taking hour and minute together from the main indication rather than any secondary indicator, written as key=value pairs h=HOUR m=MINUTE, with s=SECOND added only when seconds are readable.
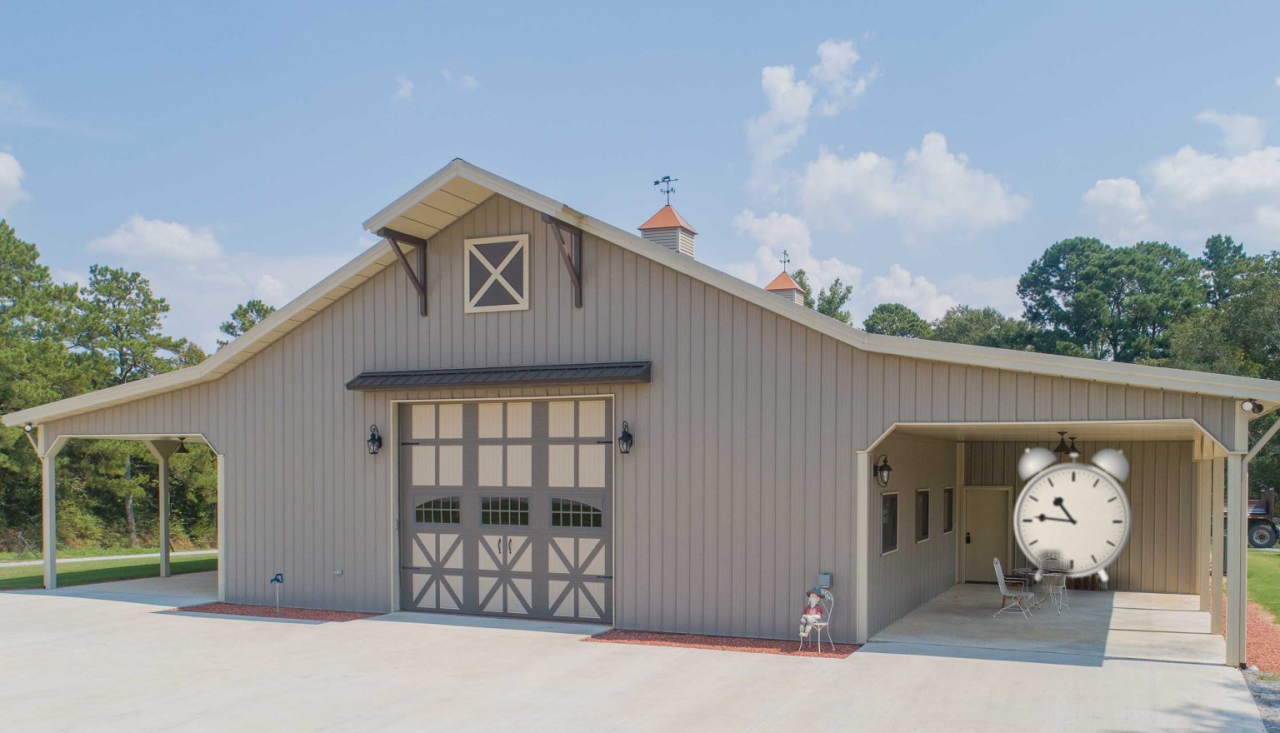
h=10 m=46
